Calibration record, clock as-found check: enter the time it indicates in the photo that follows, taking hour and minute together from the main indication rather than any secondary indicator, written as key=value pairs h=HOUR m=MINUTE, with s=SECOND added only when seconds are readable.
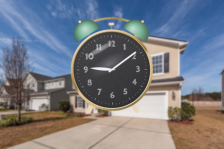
h=9 m=9
